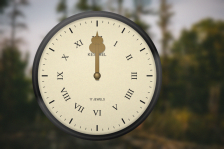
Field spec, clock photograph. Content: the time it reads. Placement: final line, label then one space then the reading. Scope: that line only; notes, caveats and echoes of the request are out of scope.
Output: 12:00
